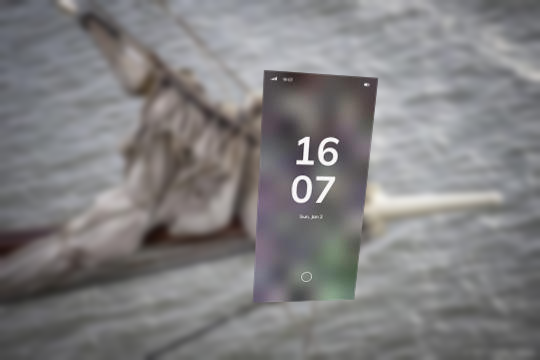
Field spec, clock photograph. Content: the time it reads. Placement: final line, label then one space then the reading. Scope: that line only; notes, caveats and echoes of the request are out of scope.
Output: 16:07
